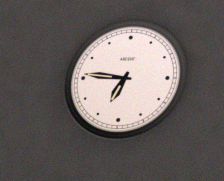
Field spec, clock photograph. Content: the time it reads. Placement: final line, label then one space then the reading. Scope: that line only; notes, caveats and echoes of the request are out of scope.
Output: 6:46
